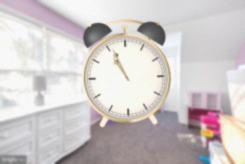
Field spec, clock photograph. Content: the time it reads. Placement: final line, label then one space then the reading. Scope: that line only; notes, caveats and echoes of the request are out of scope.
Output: 10:56
